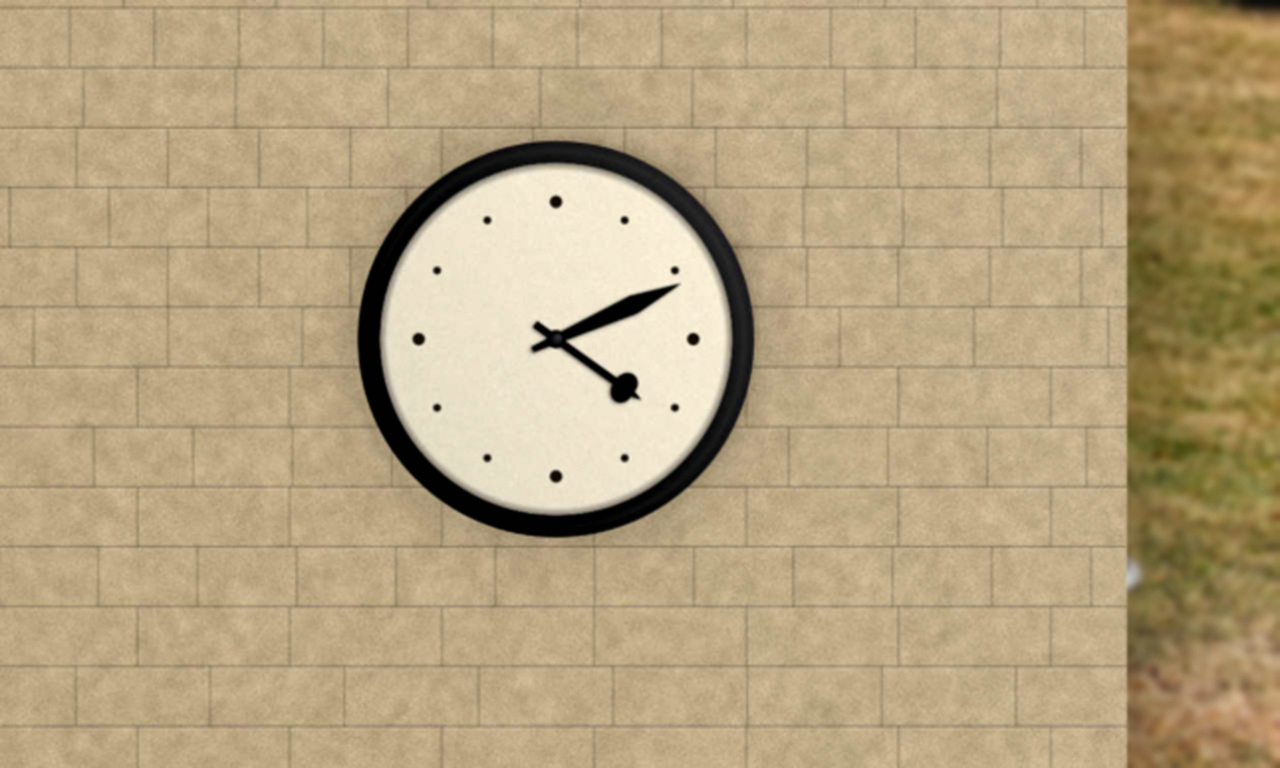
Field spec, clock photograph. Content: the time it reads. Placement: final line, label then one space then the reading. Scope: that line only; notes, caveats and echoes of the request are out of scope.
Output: 4:11
